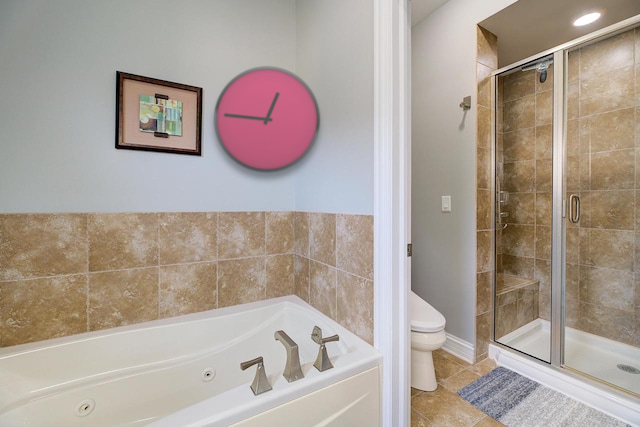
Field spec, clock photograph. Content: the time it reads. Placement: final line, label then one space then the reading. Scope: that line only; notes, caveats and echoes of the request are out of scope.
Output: 12:46
